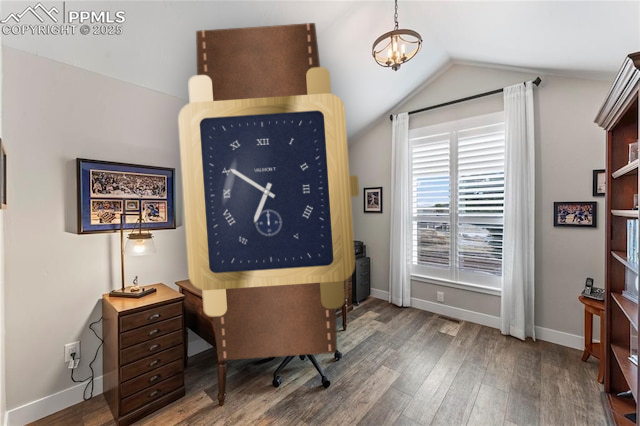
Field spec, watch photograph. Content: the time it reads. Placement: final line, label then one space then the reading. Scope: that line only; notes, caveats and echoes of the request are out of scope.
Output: 6:51
